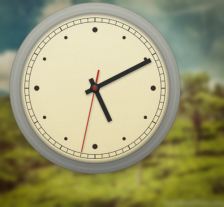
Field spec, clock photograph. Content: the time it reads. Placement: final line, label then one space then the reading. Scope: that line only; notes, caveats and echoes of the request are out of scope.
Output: 5:10:32
